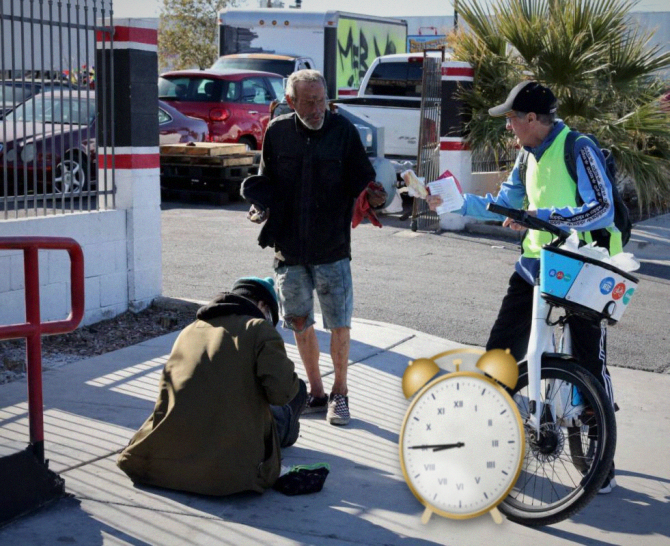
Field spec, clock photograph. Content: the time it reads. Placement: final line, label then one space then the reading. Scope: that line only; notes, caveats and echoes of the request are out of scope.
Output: 8:45
